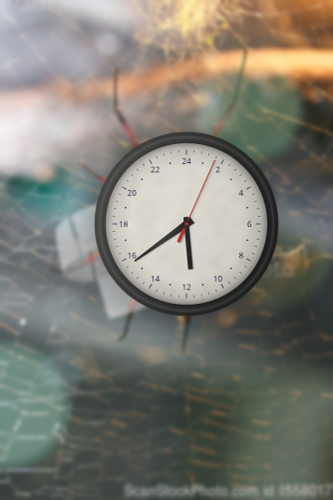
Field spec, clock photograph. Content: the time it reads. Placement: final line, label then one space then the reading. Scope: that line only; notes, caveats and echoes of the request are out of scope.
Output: 11:39:04
